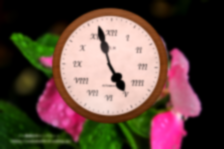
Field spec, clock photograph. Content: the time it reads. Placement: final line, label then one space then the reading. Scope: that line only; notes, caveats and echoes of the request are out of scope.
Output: 4:57
